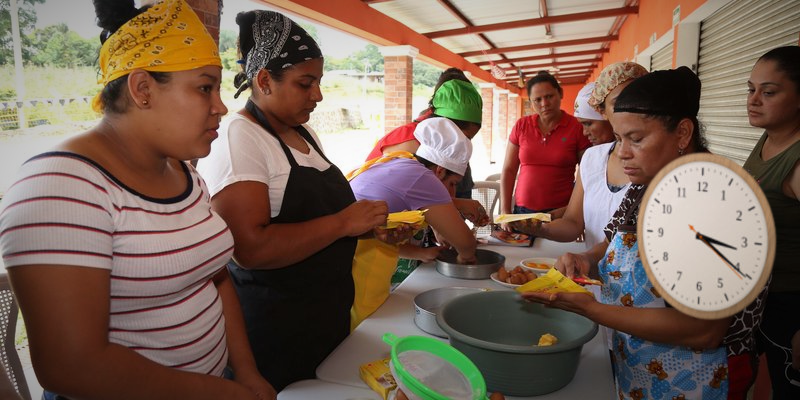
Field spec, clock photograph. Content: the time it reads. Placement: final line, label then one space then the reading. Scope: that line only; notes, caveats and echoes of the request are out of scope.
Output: 3:20:21
